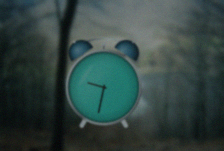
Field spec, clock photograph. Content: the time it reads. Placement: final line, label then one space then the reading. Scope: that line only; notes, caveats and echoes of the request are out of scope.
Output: 9:32
